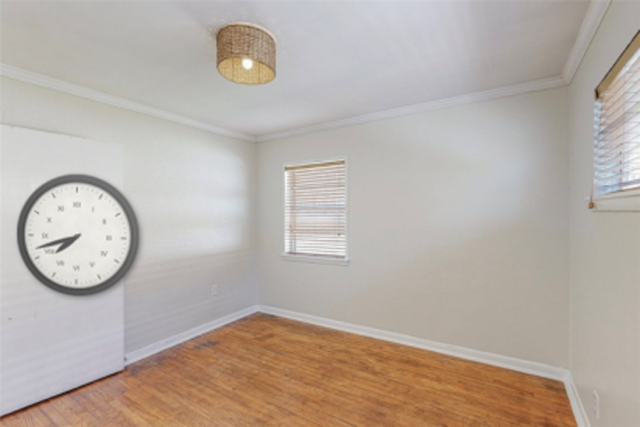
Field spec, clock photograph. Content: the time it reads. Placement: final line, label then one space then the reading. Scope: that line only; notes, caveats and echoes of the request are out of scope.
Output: 7:42
